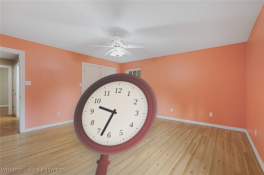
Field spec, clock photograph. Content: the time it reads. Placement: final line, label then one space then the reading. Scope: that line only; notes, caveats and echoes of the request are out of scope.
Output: 9:33
